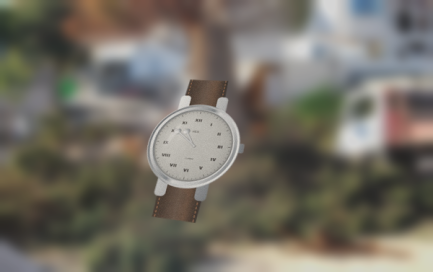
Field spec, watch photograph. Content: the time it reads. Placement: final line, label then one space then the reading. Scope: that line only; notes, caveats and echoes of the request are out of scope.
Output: 10:51
